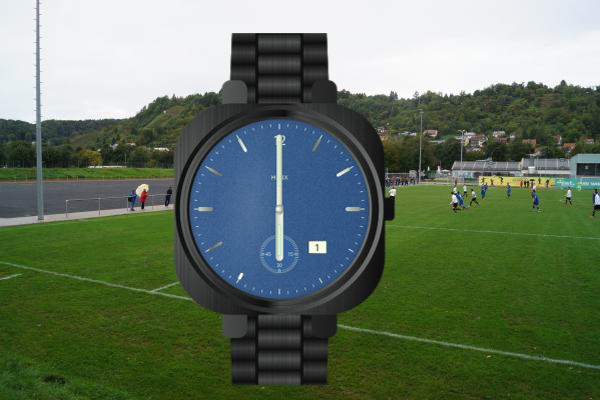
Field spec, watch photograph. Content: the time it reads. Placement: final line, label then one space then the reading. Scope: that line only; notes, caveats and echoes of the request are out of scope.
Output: 6:00
